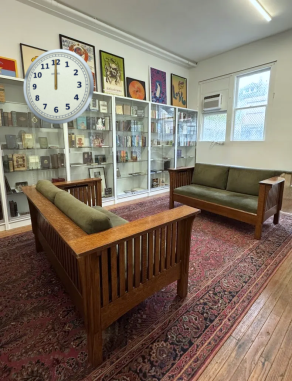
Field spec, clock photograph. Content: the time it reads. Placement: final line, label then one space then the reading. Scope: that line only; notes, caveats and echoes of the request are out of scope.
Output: 12:00
